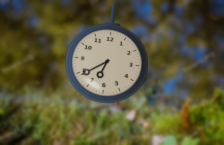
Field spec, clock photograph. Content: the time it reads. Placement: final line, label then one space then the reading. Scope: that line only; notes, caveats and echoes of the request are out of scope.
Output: 6:39
